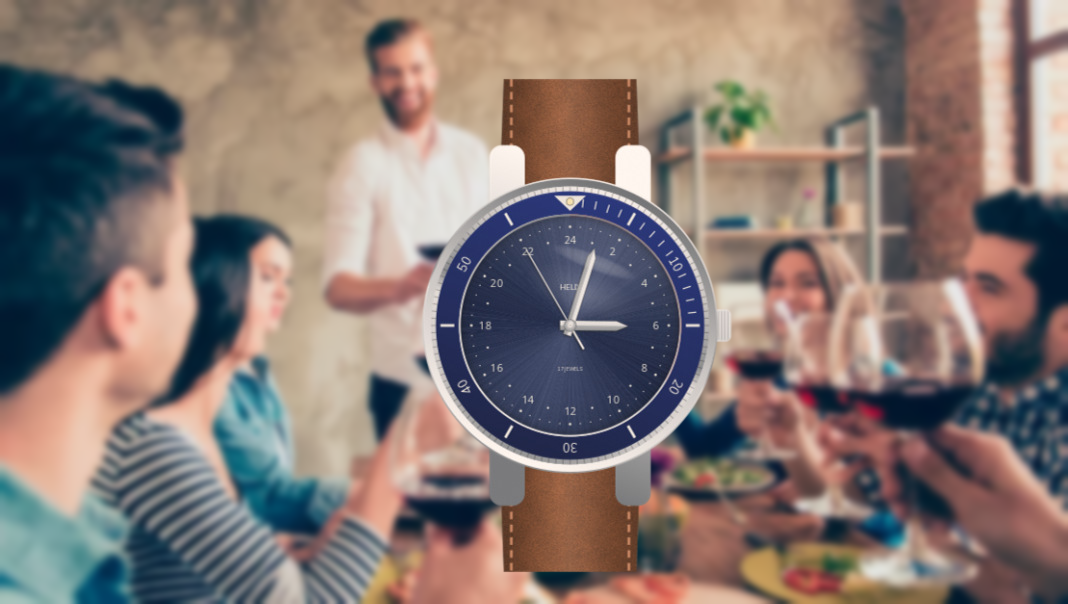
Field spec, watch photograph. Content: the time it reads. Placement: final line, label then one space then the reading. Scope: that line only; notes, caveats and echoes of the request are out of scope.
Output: 6:02:55
